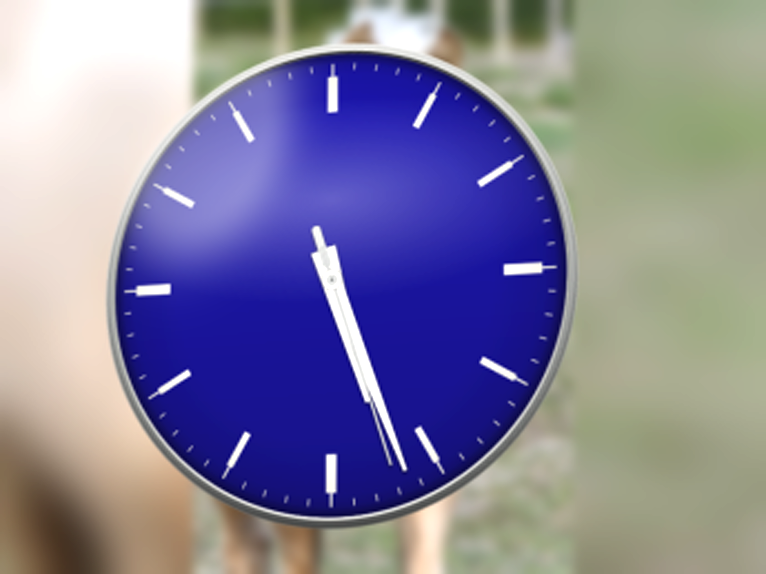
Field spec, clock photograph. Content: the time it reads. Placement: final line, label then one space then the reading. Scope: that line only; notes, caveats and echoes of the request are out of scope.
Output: 5:26:27
